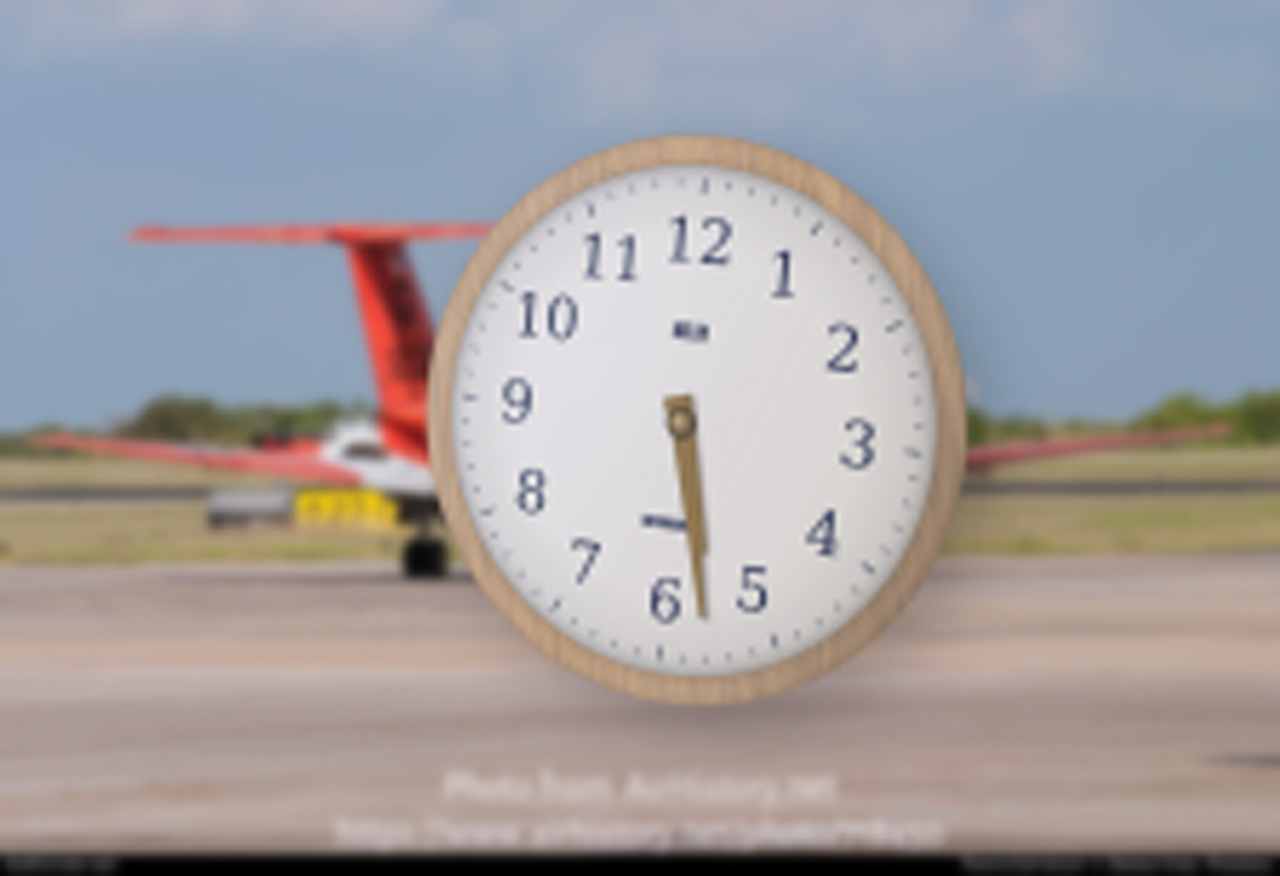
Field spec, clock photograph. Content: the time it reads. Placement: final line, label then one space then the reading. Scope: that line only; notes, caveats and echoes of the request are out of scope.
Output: 5:28
